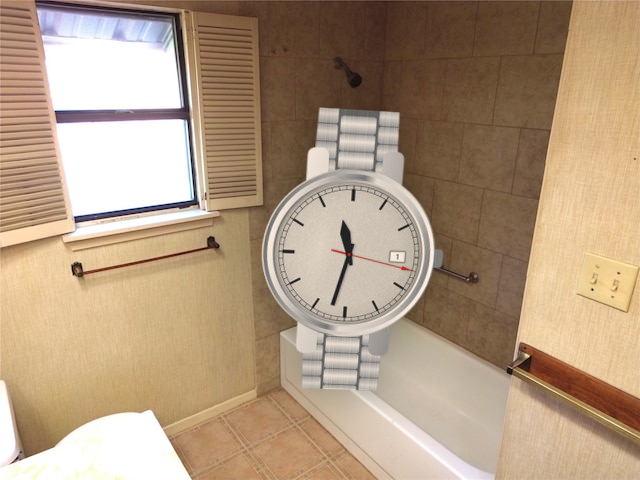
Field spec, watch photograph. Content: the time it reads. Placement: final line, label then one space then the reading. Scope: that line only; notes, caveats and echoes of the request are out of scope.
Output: 11:32:17
